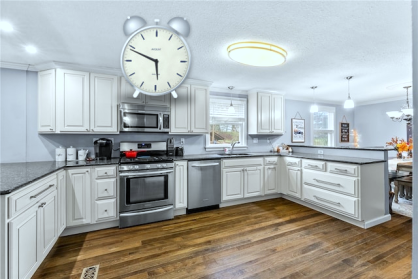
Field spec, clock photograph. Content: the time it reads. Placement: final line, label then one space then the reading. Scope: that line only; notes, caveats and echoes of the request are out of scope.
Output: 5:49
